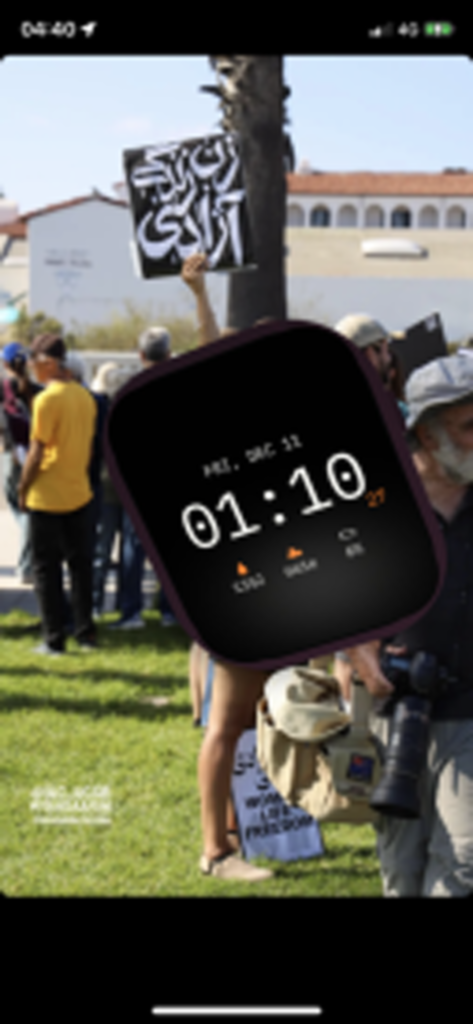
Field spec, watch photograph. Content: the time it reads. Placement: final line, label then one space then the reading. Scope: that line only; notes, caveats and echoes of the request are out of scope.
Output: 1:10
